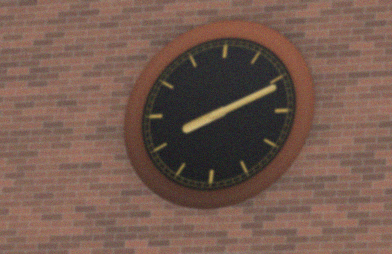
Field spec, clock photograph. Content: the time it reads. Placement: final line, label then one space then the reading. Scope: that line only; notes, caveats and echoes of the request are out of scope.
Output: 8:11
